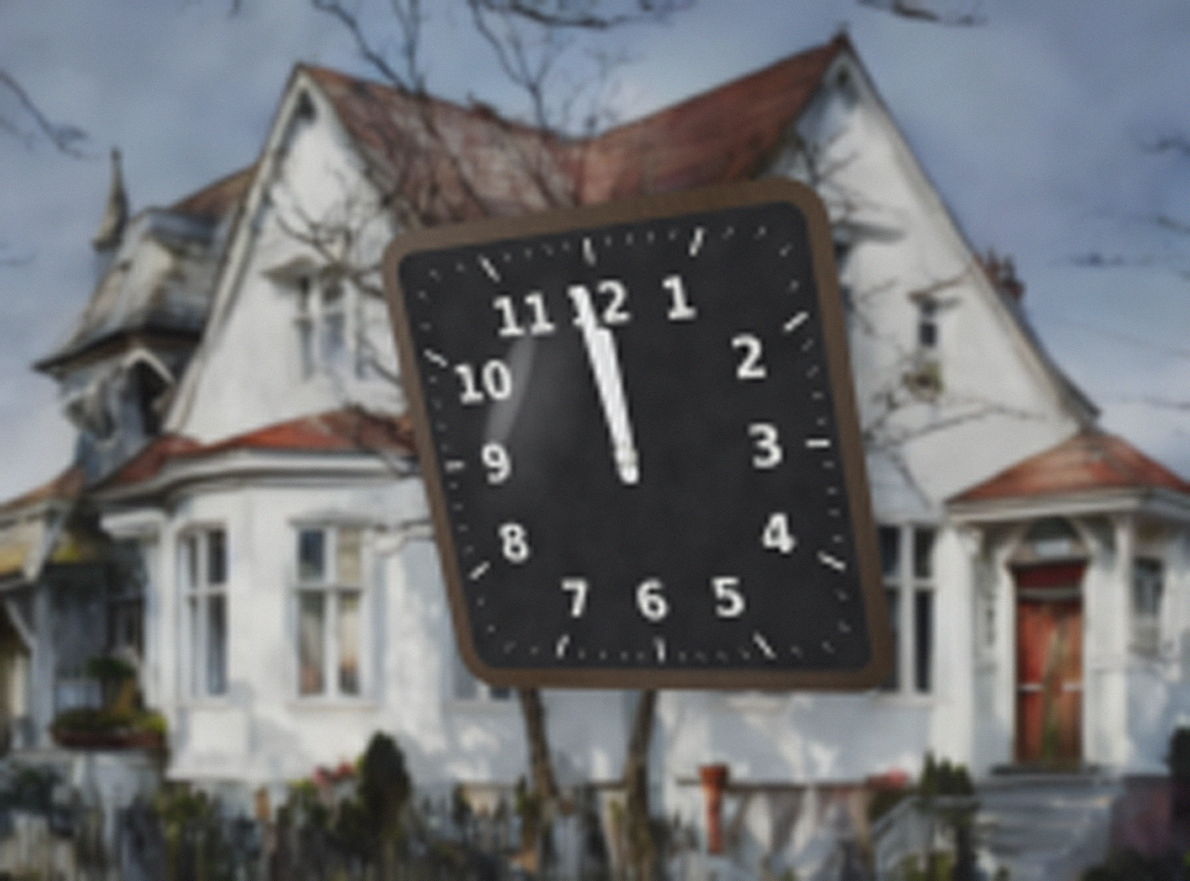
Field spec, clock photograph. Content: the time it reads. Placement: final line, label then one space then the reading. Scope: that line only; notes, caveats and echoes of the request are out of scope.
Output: 11:59
